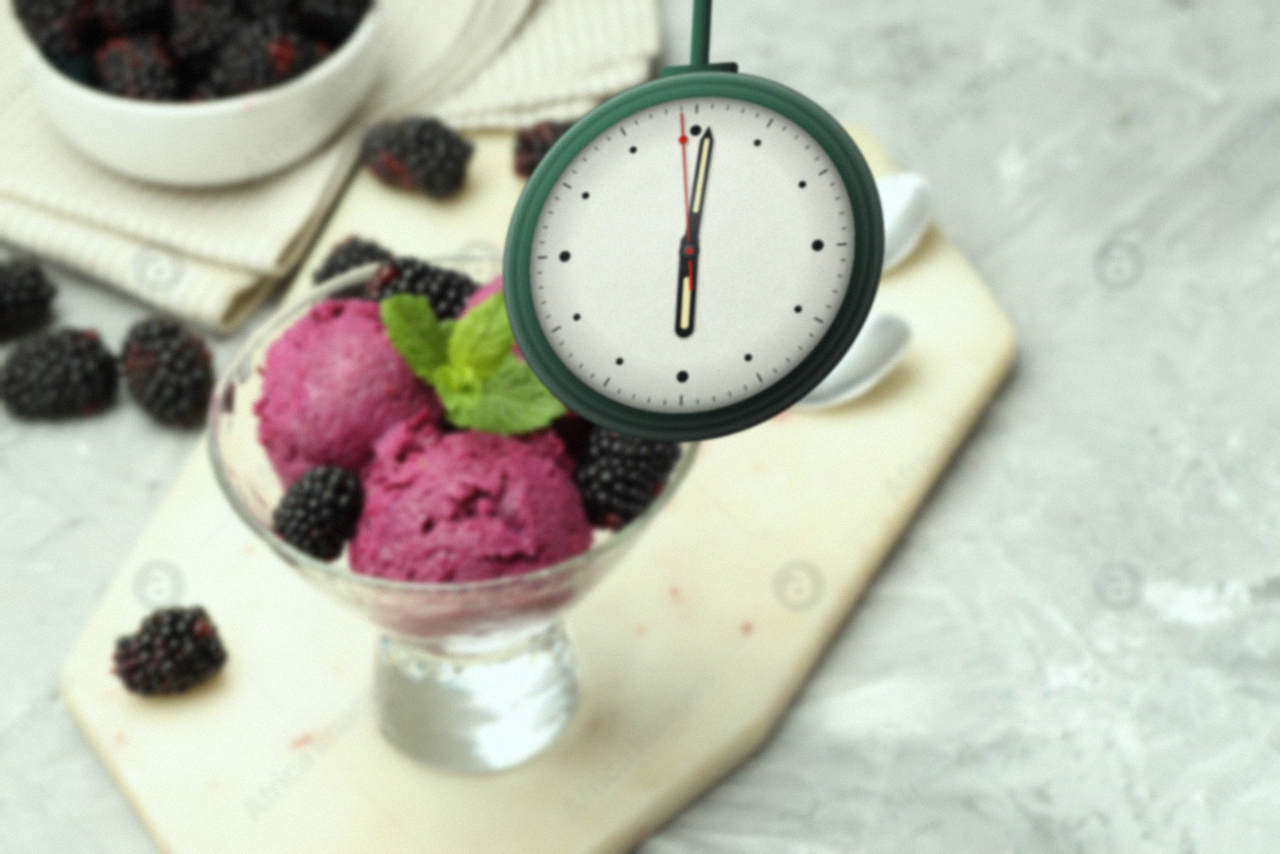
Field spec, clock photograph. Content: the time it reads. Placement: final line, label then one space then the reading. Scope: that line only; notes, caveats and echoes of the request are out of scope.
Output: 6:00:59
